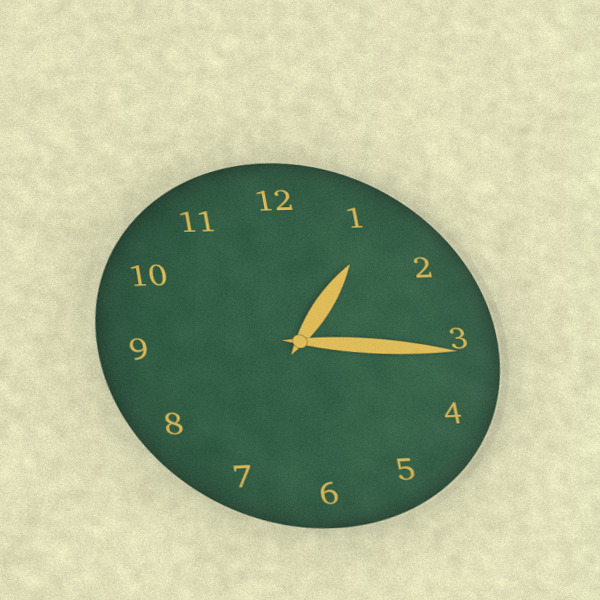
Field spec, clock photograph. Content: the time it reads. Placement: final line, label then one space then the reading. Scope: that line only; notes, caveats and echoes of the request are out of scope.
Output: 1:16
